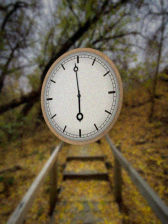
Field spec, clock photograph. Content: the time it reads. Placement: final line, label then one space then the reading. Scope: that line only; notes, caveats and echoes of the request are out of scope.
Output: 5:59
